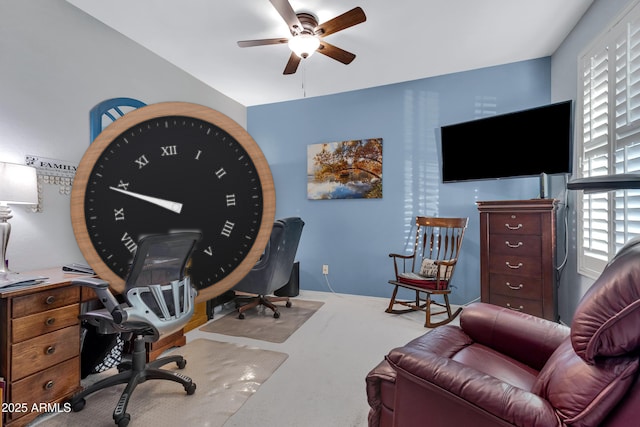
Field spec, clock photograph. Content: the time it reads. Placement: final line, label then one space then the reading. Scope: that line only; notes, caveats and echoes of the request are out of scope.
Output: 9:49
